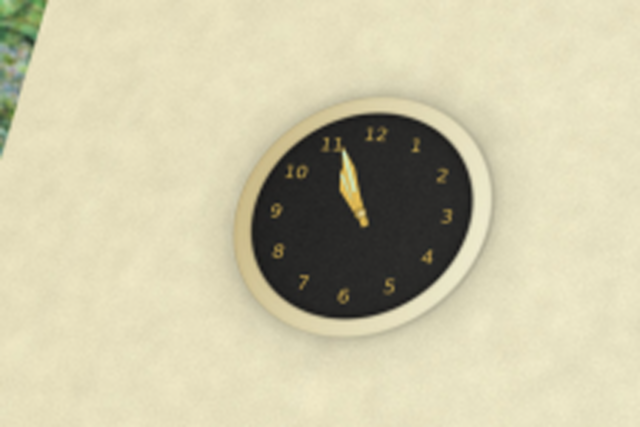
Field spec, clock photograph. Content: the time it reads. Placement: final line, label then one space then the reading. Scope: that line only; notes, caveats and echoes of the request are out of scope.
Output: 10:56
